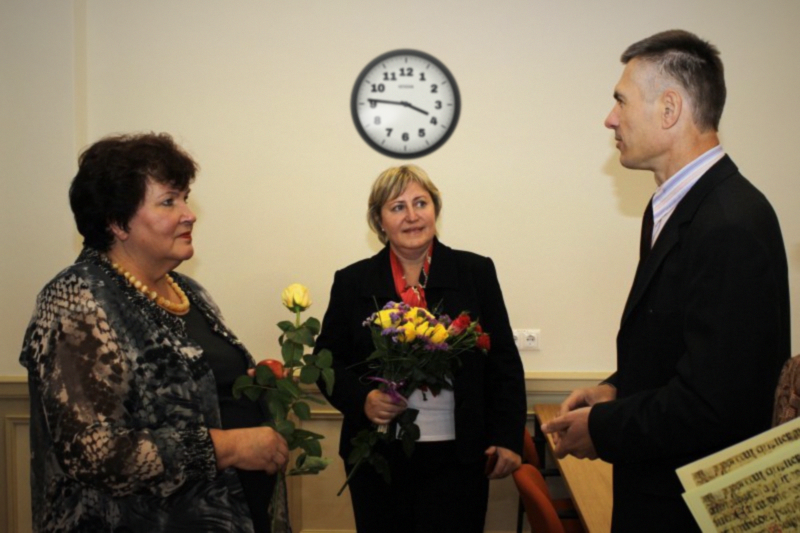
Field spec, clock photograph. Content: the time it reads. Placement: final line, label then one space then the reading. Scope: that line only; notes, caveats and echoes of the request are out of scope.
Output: 3:46
